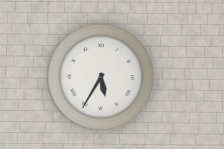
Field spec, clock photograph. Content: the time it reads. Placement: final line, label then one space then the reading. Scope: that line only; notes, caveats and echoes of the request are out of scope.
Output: 5:35
